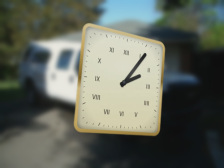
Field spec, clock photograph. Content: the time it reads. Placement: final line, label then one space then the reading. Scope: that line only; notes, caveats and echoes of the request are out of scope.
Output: 2:06
